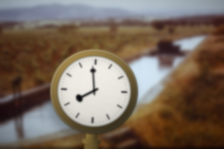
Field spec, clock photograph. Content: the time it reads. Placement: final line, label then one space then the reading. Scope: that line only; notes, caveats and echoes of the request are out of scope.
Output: 7:59
